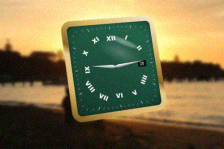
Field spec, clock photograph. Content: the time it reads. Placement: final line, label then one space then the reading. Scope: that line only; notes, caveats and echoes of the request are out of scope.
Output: 9:14
